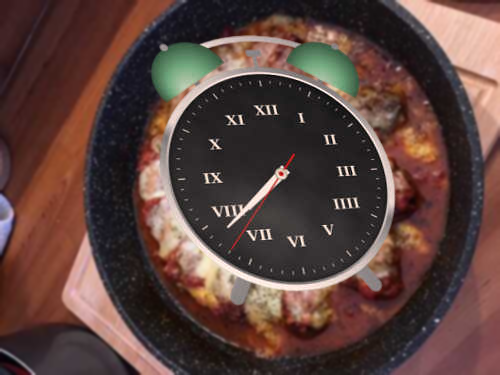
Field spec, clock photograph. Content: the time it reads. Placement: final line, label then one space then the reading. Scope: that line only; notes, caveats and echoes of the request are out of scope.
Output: 7:38:37
